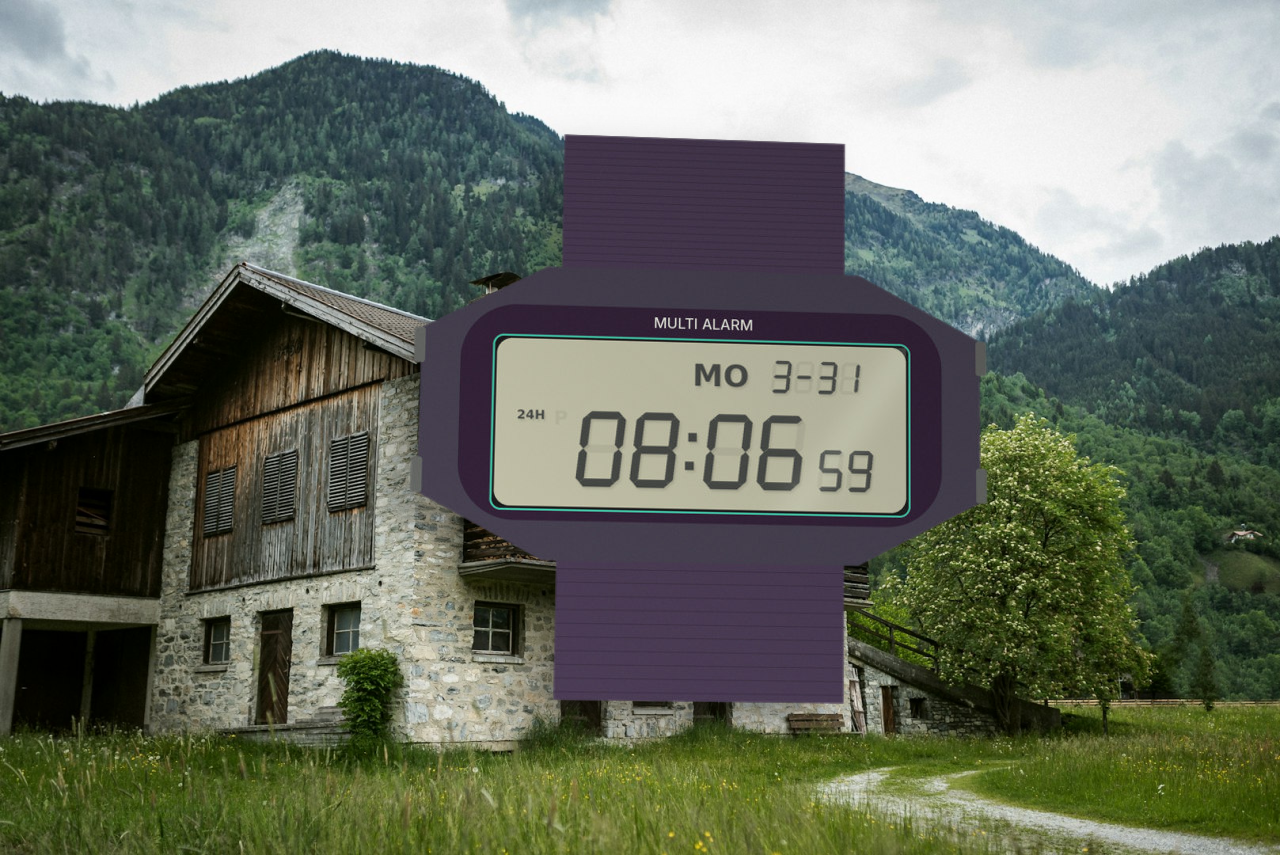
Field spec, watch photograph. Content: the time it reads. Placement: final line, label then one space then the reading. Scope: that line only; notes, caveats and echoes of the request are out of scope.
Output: 8:06:59
